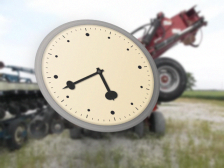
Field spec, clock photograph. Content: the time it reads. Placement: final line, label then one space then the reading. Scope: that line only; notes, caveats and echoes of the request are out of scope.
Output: 5:42
